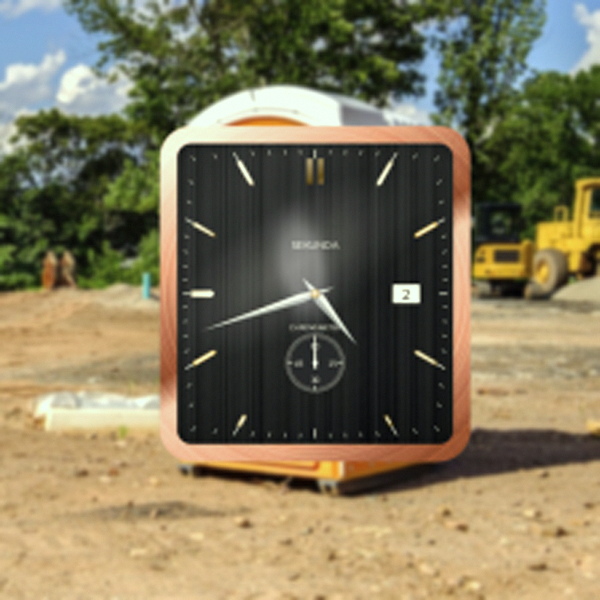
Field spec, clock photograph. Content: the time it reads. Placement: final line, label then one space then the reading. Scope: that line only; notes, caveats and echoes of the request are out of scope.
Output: 4:42
